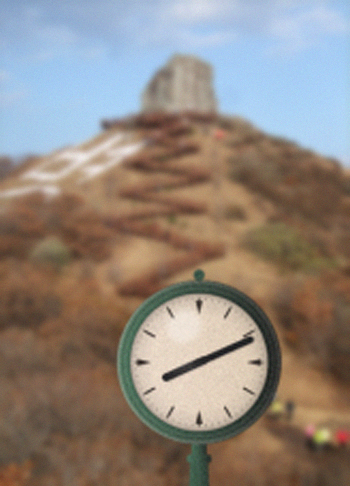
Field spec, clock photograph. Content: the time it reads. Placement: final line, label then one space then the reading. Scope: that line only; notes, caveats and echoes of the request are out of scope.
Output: 8:11
